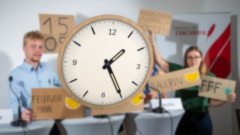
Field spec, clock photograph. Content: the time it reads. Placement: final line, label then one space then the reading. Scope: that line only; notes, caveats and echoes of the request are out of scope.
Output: 1:25
